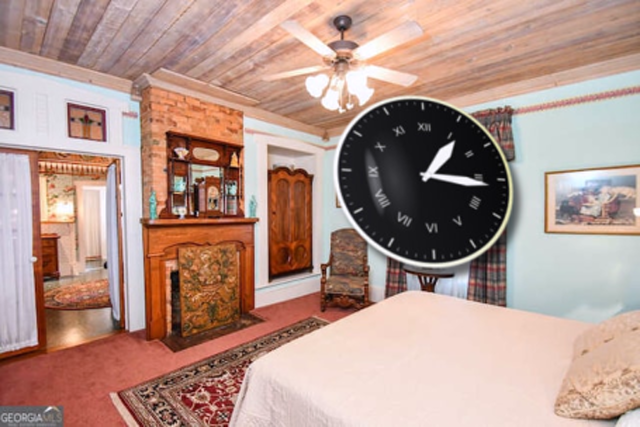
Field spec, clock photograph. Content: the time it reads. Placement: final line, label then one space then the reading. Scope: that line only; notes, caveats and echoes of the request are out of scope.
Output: 1:16
